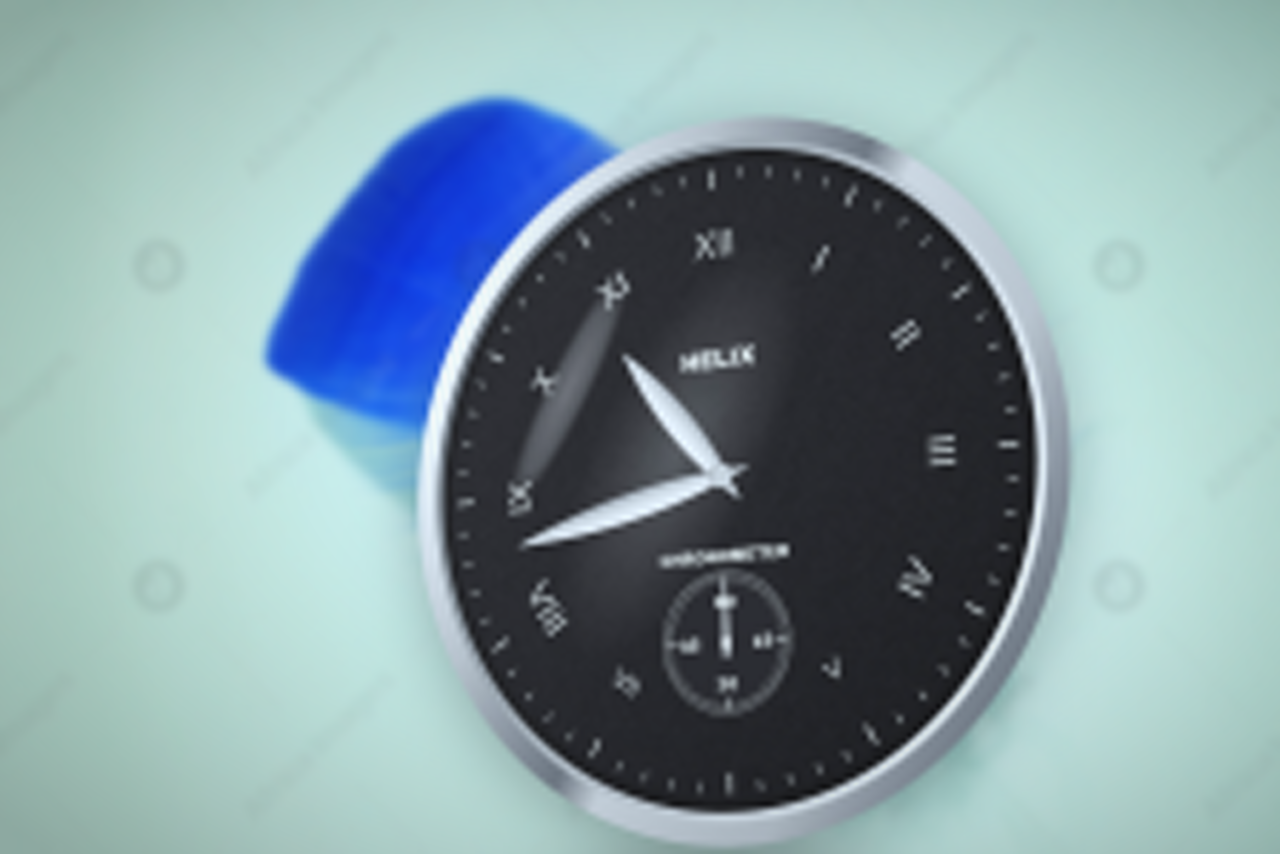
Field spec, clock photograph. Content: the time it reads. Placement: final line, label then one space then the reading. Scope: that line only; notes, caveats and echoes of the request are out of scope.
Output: 10:43
